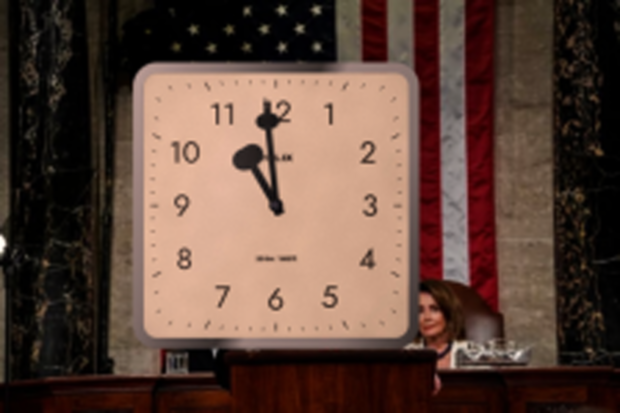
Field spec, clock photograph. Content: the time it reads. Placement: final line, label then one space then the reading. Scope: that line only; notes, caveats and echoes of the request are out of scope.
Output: 10:59
